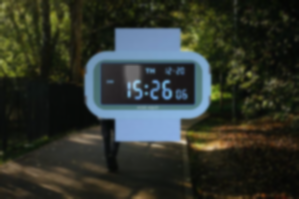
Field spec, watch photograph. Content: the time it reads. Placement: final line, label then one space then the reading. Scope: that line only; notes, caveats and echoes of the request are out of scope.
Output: 15:26
